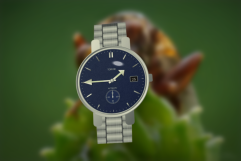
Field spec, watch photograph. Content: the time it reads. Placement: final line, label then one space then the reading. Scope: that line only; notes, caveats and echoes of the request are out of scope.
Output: 1:45
